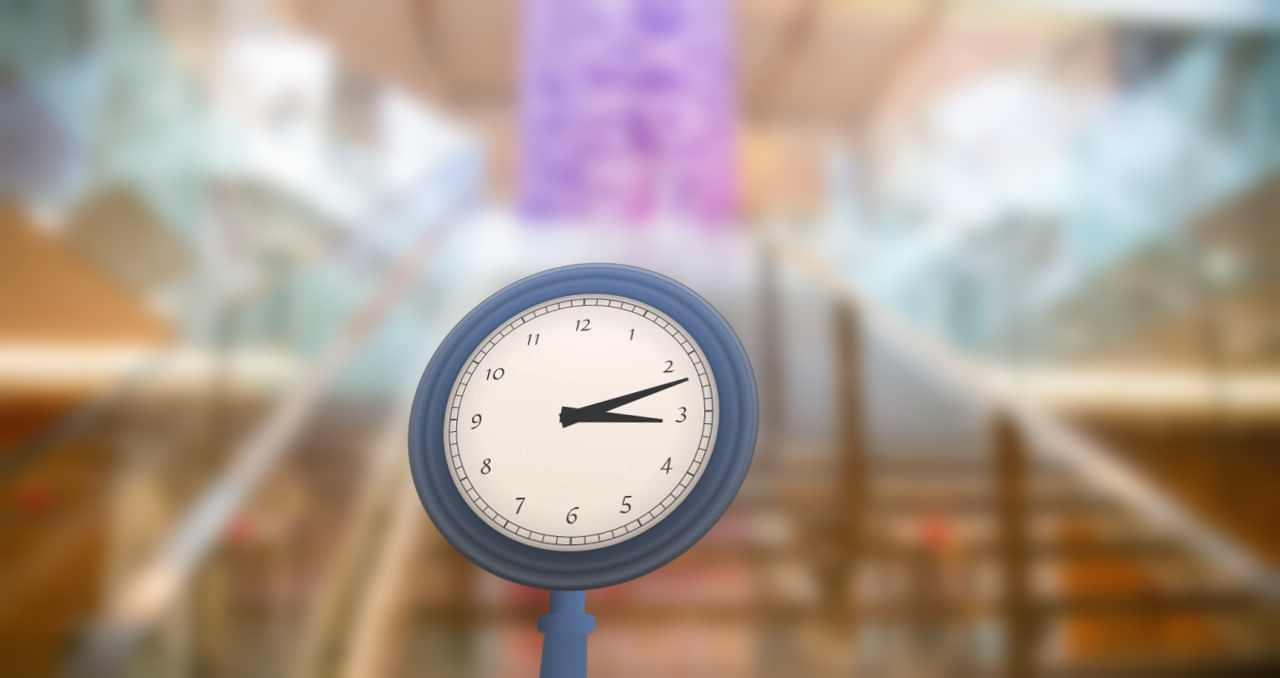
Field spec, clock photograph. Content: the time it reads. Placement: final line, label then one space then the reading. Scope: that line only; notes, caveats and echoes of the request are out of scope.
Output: 3:12
